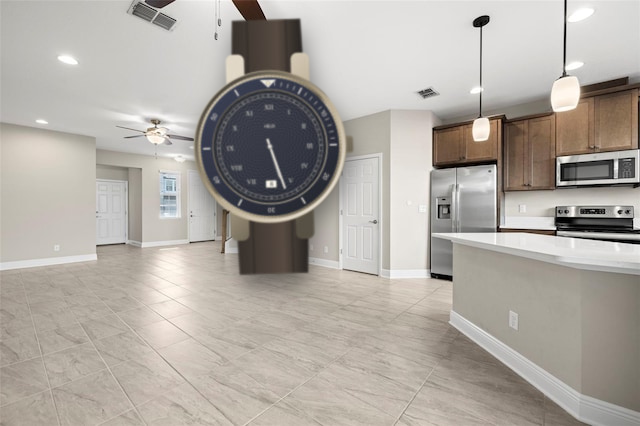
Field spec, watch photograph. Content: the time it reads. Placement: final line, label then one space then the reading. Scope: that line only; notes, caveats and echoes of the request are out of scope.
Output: 5:27
